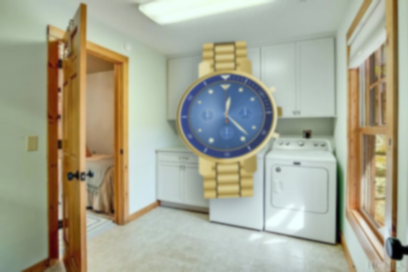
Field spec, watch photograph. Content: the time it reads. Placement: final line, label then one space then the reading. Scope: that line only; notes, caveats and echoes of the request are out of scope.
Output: 12:23
